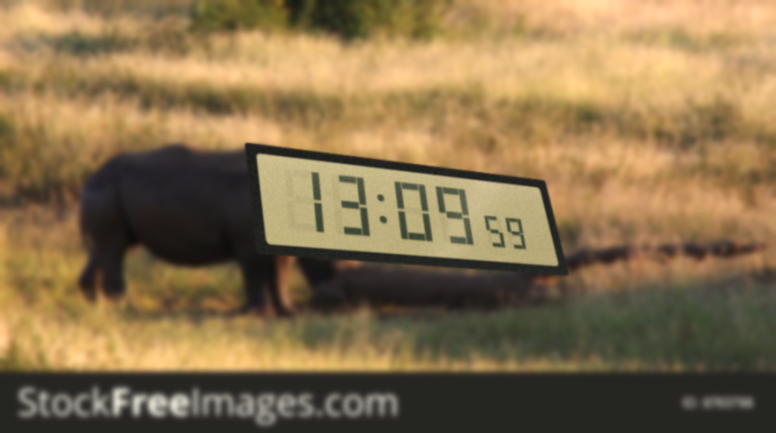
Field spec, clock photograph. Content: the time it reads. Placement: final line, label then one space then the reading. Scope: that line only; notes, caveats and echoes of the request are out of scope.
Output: 13:09:59
